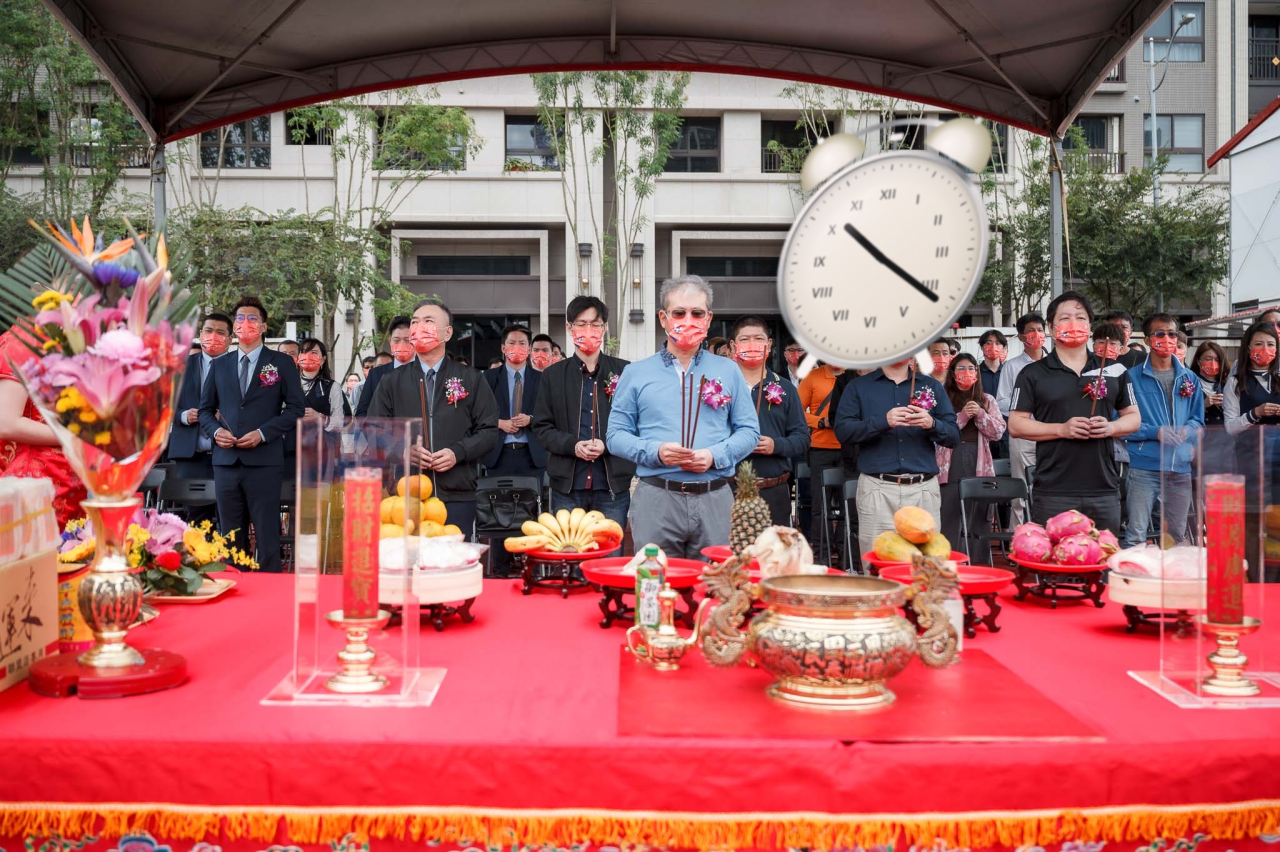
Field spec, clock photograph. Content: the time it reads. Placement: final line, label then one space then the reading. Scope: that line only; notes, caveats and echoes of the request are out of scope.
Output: 10:21
